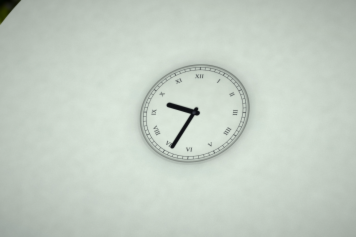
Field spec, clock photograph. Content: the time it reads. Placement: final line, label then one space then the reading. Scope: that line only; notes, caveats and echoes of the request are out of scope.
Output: 9:34
